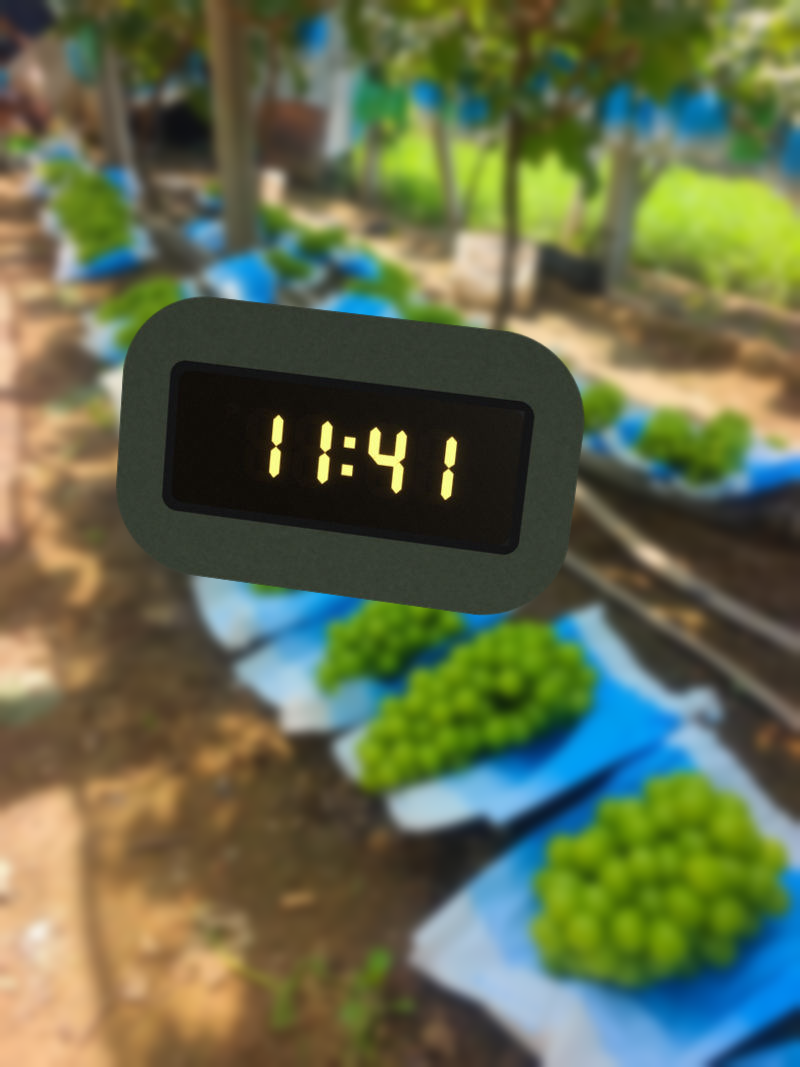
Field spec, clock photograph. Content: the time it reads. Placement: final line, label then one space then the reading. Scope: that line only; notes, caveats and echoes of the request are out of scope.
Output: 11:41
